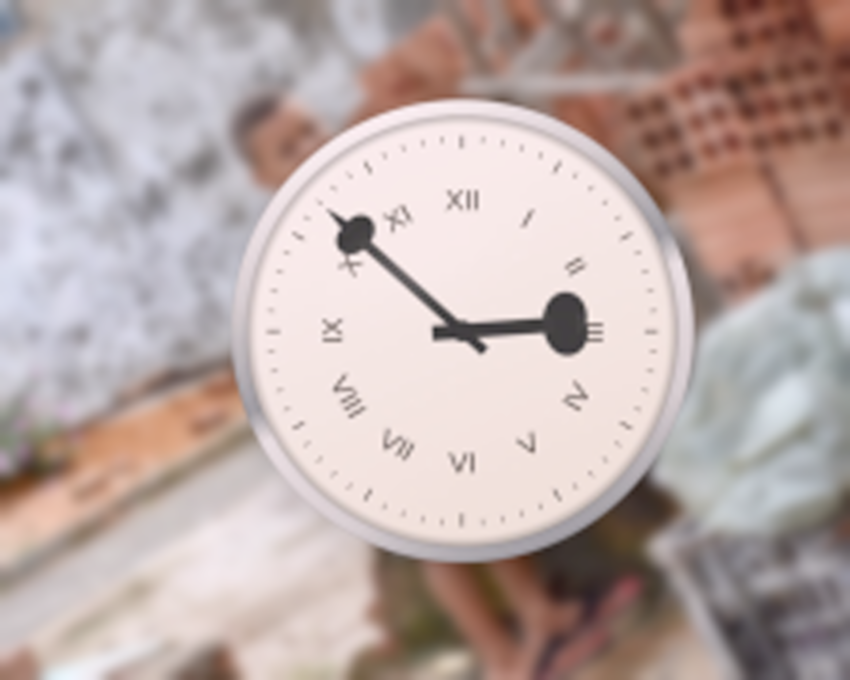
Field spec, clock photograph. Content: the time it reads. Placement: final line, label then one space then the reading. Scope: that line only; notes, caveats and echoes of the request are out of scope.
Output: 2:52
